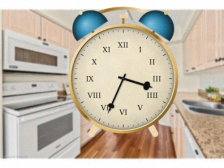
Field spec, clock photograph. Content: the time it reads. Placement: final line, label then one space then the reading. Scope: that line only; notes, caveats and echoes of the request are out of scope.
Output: 3:34
